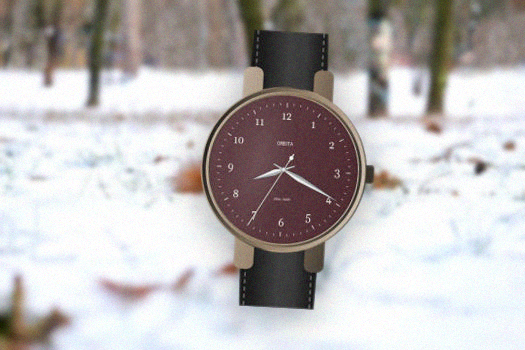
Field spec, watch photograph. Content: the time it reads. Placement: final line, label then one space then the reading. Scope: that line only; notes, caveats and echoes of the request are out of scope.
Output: 8:19:35
